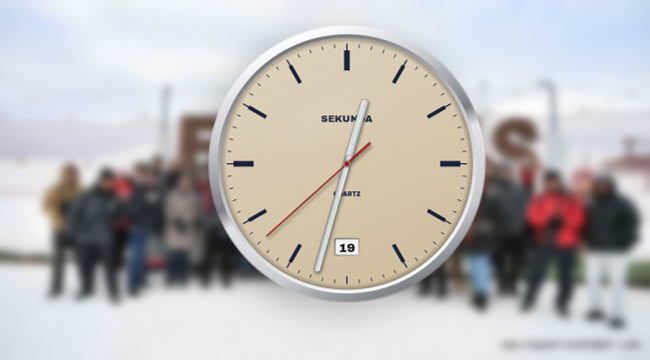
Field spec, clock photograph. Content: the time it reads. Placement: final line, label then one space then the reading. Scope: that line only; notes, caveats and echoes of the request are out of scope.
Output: 12:32:38
